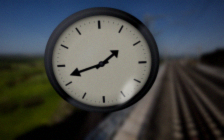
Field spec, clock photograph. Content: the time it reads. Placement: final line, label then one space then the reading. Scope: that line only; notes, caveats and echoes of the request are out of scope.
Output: 1:42
